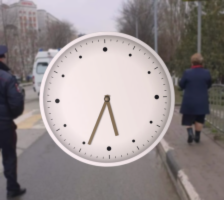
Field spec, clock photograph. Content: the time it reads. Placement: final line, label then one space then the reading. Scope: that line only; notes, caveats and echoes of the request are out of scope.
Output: 5:34
